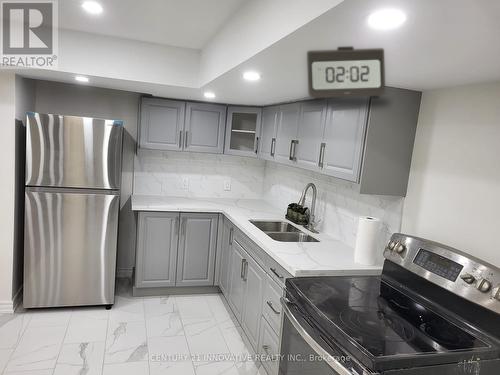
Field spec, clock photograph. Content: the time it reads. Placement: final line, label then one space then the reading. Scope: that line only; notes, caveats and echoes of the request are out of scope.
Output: 2:02
